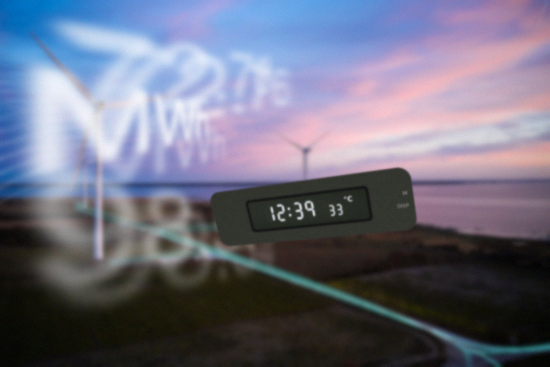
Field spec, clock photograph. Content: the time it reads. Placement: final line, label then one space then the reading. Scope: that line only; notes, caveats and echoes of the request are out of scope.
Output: 12:39
